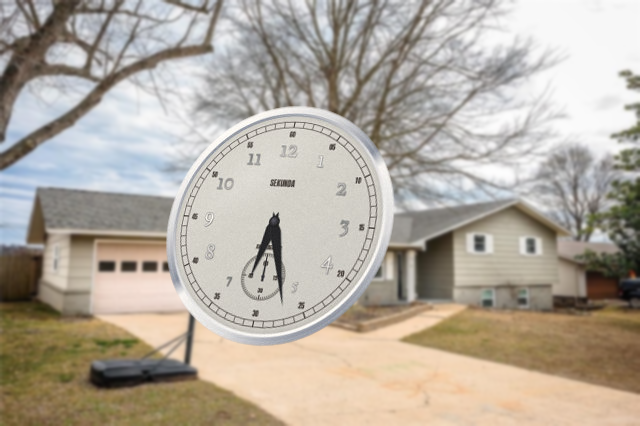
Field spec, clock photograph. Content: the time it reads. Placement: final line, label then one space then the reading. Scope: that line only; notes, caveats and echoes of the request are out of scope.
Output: 6:27
